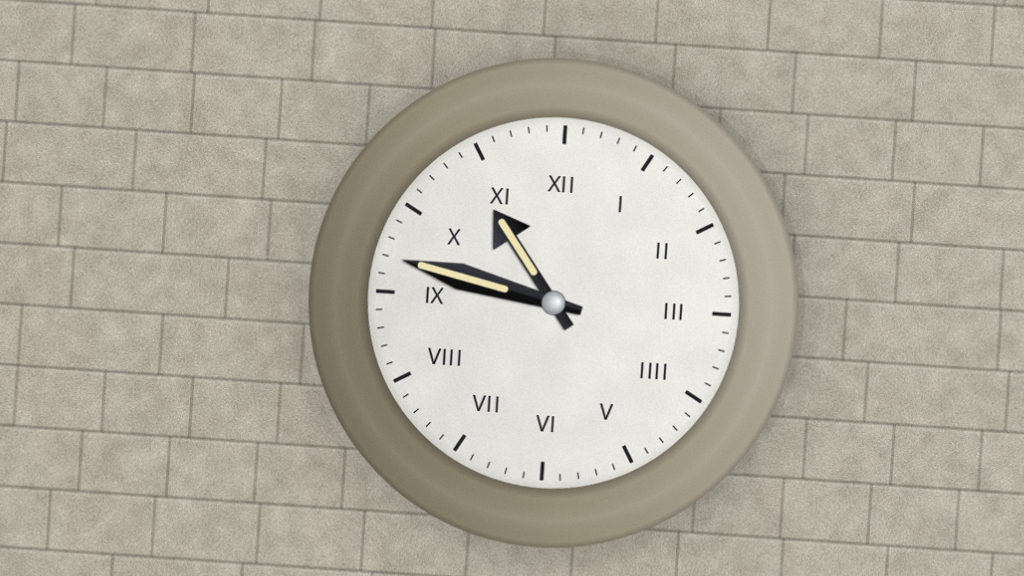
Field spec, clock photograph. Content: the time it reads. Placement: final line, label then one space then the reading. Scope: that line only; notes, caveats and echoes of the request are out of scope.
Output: 10:47
